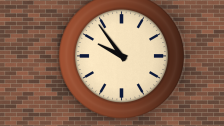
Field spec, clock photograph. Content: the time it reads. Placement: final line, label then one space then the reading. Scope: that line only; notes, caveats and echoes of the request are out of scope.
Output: 9:54
